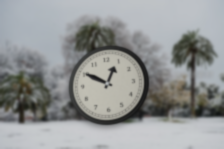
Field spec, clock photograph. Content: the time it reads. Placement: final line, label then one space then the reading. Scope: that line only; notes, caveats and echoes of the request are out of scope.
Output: 12:50
